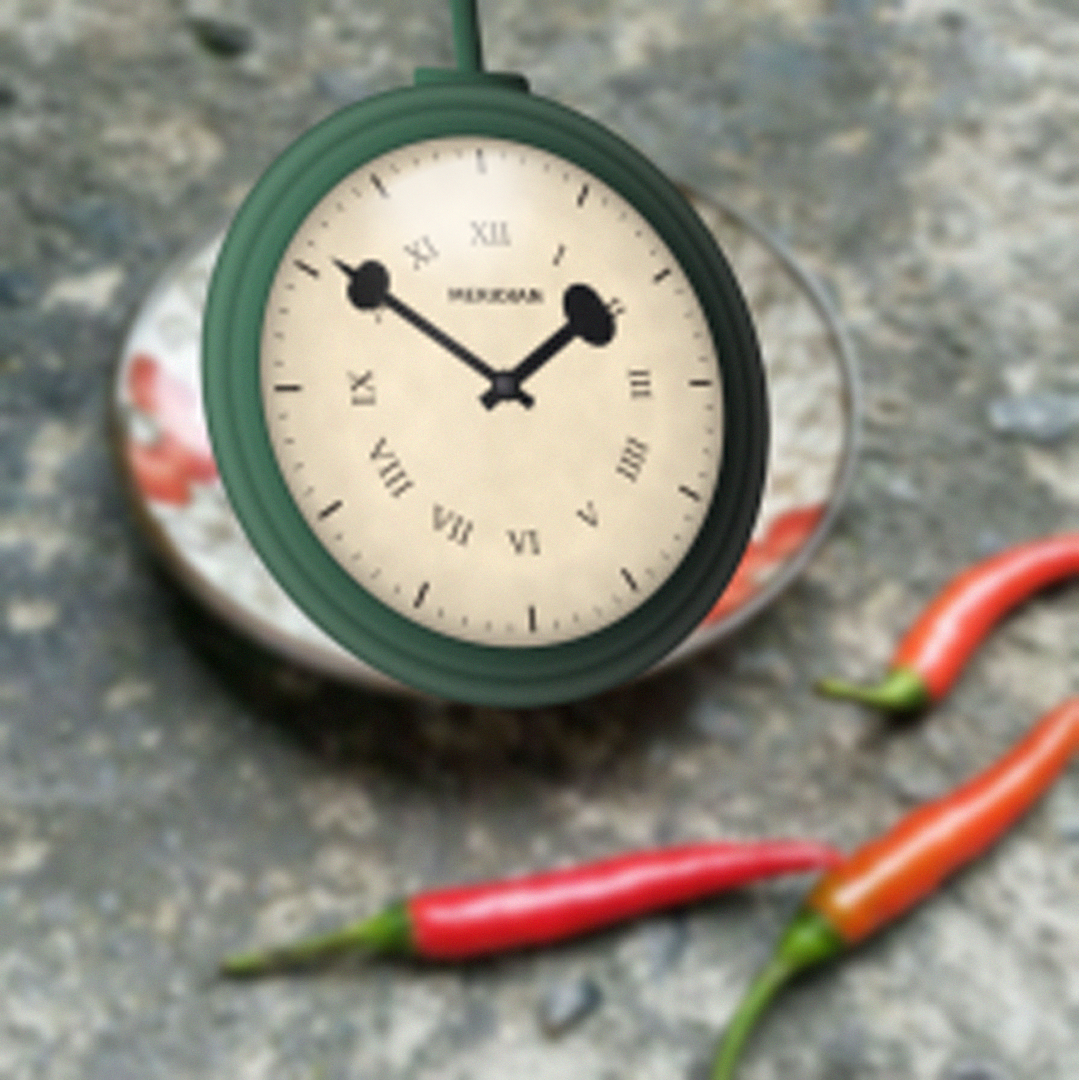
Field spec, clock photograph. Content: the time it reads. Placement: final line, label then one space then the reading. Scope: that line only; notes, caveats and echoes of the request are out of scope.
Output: 1:51
